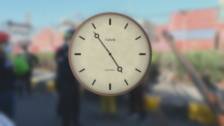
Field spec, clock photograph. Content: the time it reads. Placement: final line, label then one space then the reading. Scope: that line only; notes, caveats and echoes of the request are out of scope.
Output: 4:54
